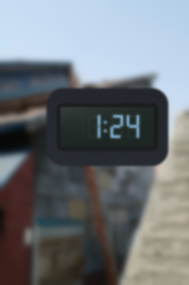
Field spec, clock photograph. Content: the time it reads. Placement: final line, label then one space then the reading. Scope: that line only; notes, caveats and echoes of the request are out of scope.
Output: 1:24
